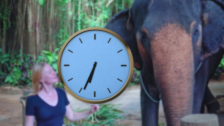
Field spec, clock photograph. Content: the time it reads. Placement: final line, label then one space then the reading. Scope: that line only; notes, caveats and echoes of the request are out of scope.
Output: 6:34
